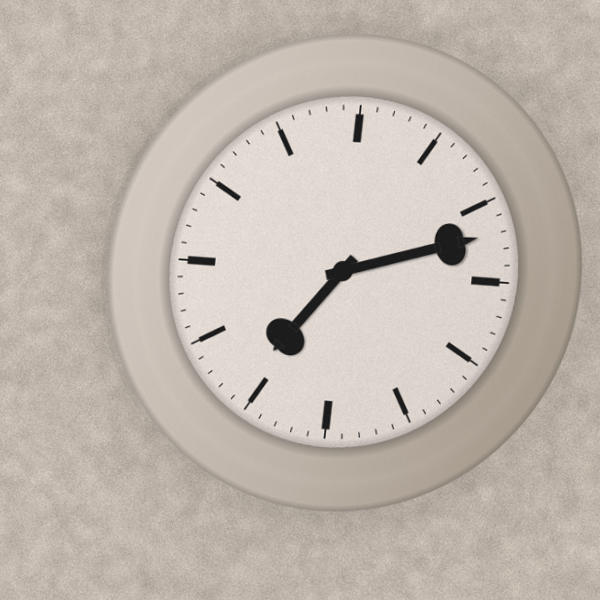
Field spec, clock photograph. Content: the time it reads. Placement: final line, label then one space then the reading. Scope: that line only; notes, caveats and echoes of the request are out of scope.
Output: 7:12
